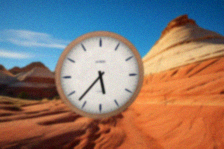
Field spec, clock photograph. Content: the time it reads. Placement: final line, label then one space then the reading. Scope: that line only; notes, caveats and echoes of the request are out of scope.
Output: 5:37
